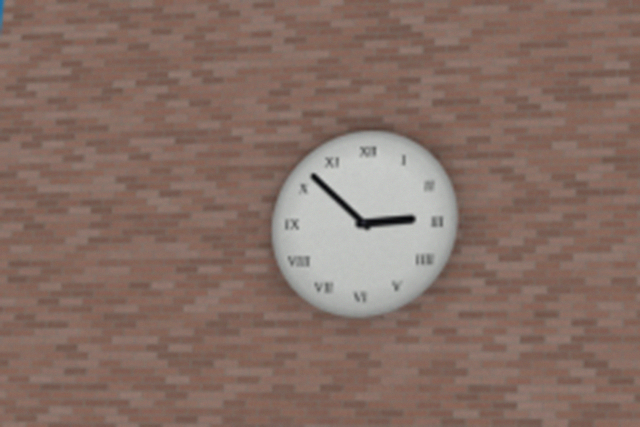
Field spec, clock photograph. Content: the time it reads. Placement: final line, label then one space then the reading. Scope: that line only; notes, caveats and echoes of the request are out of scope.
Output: 2:52
